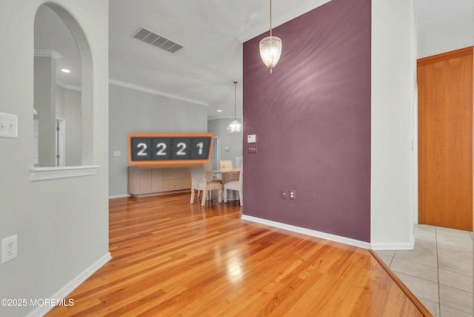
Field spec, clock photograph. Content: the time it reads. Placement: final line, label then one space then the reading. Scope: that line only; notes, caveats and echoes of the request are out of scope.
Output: 22:21
